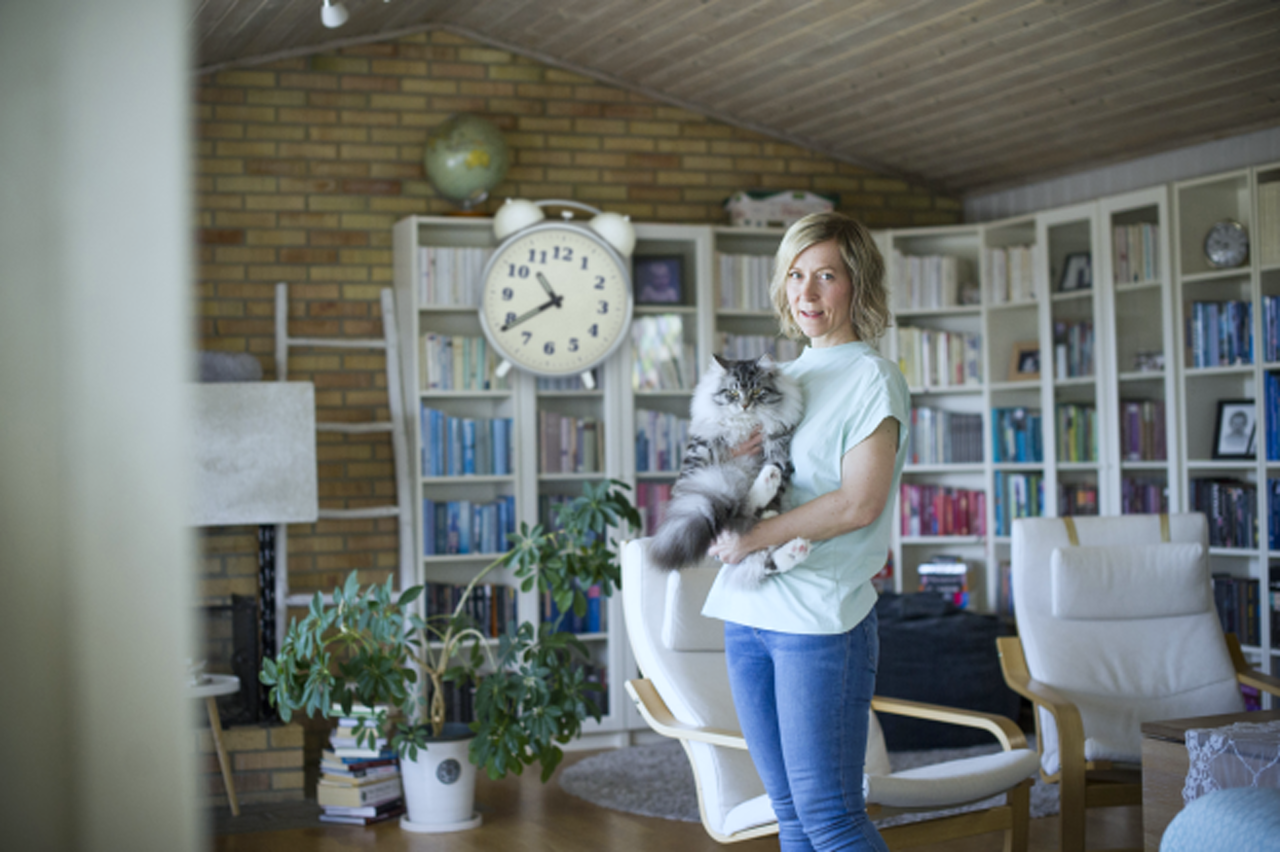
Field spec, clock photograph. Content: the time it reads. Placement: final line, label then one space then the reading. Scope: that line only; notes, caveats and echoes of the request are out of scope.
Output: 10:39
